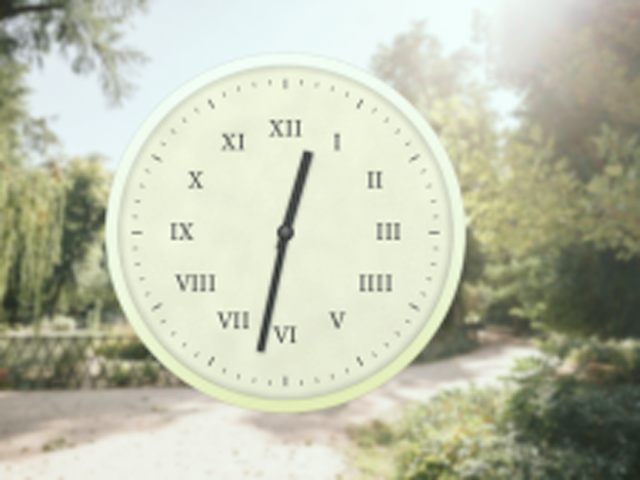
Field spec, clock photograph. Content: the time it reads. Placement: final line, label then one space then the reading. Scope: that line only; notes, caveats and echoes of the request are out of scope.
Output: 12:32
